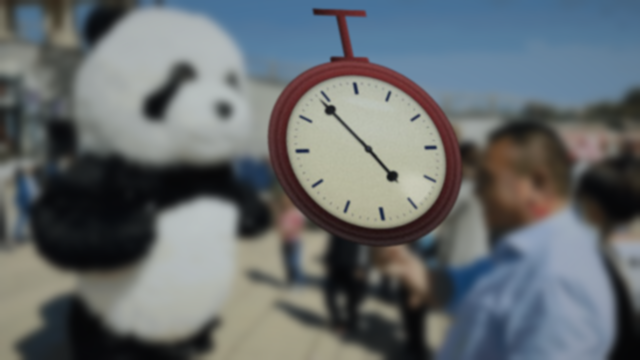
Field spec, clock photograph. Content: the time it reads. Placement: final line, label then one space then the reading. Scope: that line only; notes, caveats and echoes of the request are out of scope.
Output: 4:54
